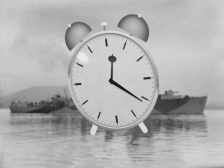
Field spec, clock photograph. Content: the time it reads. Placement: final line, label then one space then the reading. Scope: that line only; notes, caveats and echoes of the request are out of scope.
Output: 12:21
